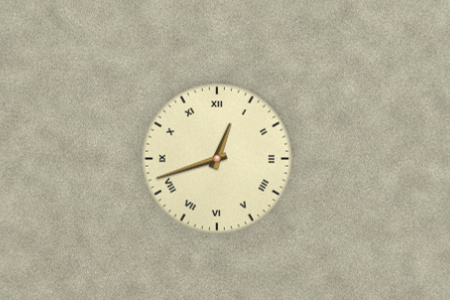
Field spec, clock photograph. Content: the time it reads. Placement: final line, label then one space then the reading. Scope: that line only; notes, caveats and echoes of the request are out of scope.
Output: 12:42
